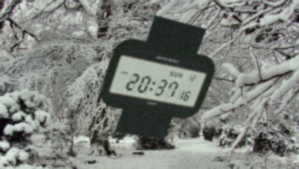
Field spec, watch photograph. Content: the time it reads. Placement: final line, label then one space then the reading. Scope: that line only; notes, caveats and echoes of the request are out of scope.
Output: 20:37:16
